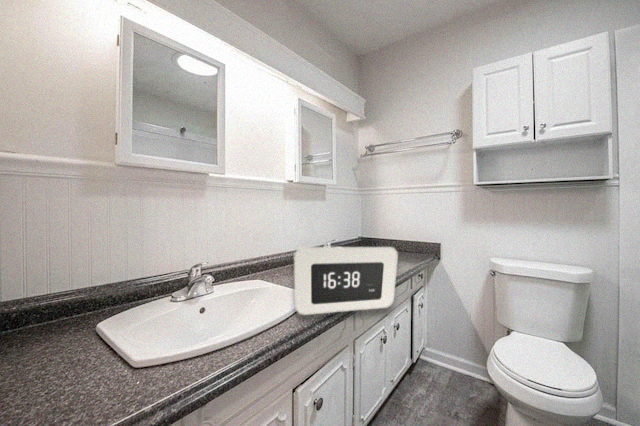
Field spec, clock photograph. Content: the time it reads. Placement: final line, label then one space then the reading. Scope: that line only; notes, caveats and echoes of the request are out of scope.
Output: 16:38
